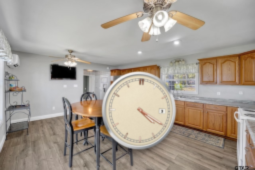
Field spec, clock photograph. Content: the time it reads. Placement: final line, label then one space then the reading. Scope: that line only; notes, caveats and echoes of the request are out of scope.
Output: 4:20
